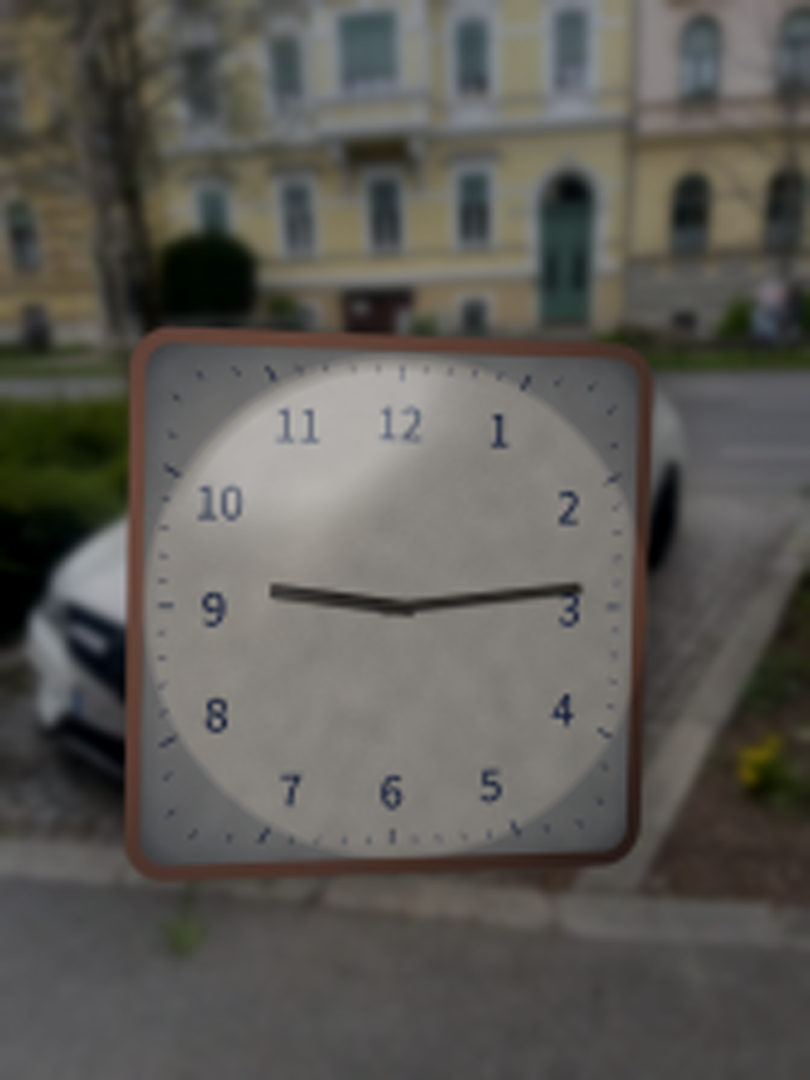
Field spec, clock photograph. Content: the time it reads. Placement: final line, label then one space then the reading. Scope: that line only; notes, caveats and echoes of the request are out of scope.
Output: 9:14
